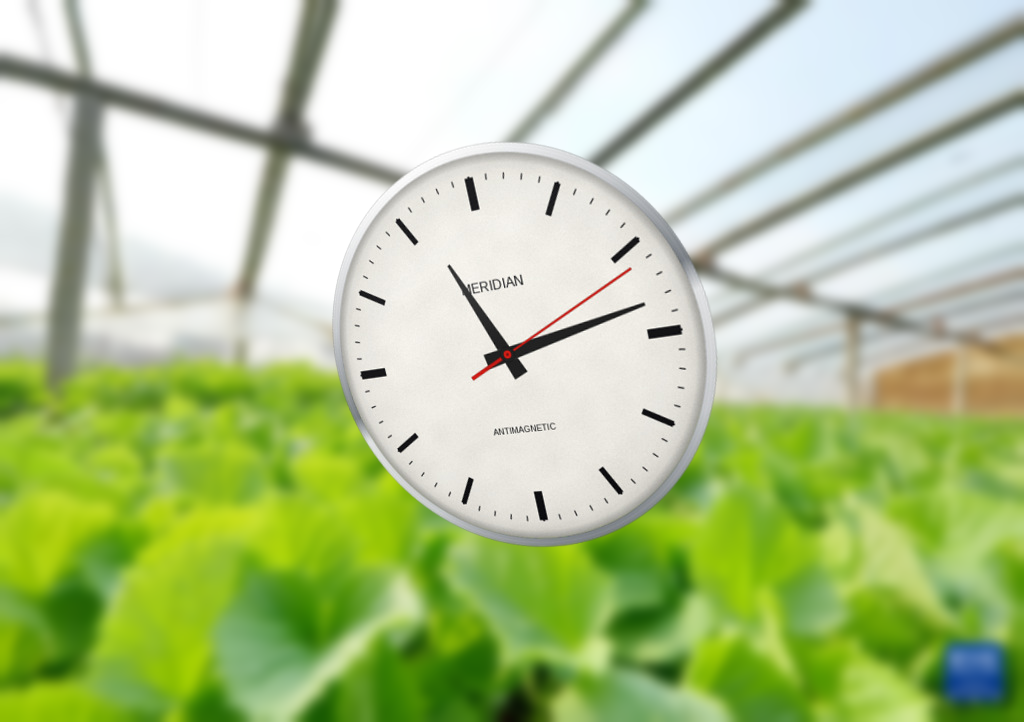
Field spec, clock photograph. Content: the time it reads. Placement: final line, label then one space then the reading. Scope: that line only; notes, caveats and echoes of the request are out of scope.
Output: 11:13:11
